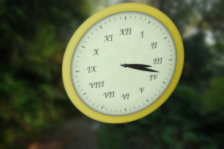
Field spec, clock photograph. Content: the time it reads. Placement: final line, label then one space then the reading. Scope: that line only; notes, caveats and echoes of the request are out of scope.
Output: 3:18
